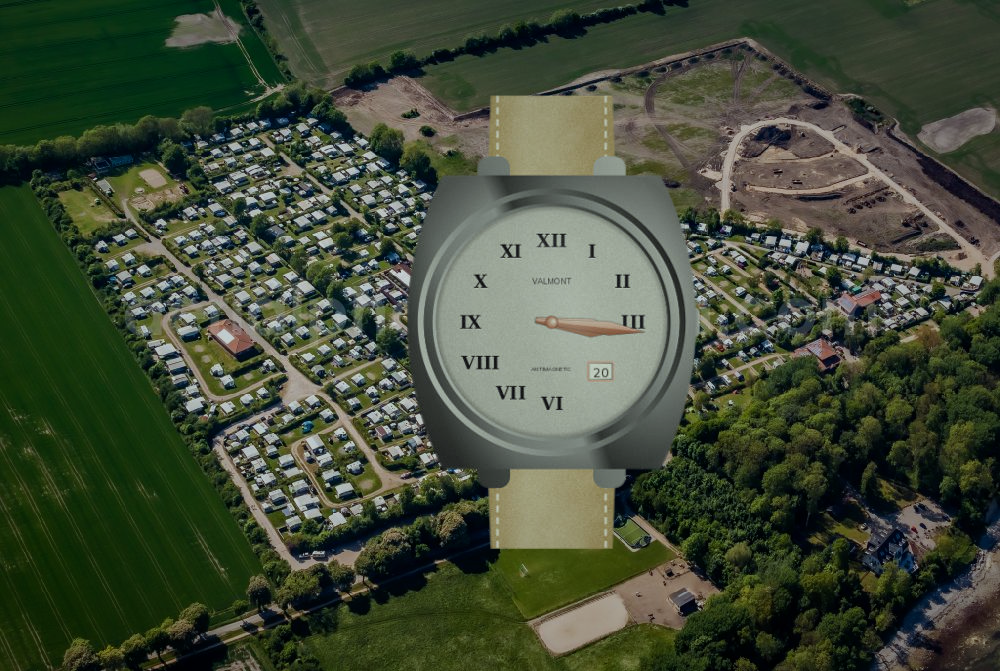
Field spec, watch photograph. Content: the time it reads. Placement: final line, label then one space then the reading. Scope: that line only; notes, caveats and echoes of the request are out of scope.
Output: 3:16
